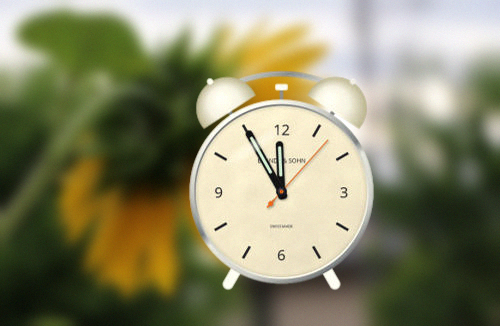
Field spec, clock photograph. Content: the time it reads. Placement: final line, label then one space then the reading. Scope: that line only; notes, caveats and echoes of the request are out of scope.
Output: 11:55:07
